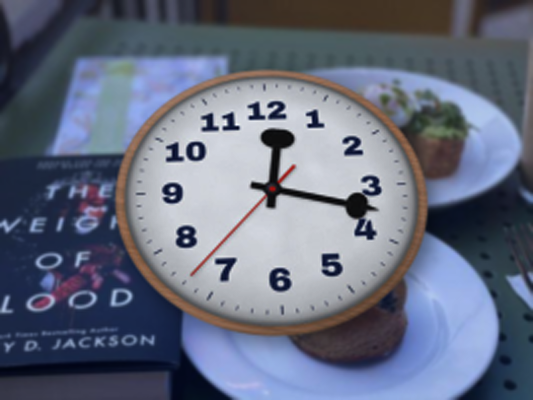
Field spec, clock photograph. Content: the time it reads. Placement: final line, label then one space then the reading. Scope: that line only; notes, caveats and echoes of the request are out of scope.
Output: 12:17:37
